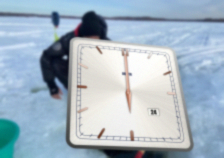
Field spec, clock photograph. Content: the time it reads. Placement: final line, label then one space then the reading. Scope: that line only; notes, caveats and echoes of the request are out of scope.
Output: 6:00
